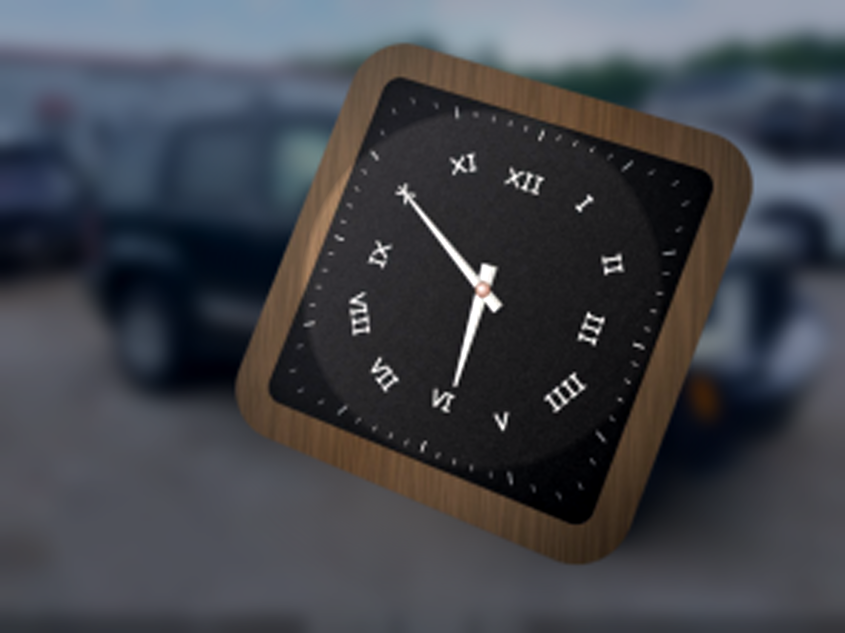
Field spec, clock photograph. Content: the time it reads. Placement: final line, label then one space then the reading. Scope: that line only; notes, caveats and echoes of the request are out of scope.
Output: 5:50
